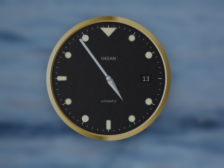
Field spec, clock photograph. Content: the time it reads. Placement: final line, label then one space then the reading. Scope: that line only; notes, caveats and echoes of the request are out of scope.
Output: 4:54
